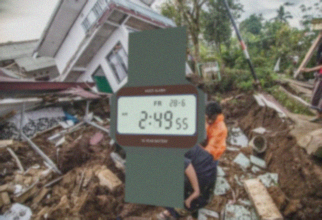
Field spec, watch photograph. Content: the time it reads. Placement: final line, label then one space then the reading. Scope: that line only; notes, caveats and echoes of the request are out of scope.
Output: 2:49:55
